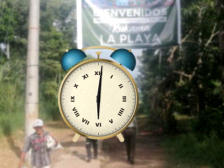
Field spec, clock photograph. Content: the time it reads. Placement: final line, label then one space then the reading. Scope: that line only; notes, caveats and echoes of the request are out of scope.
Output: 6:01
